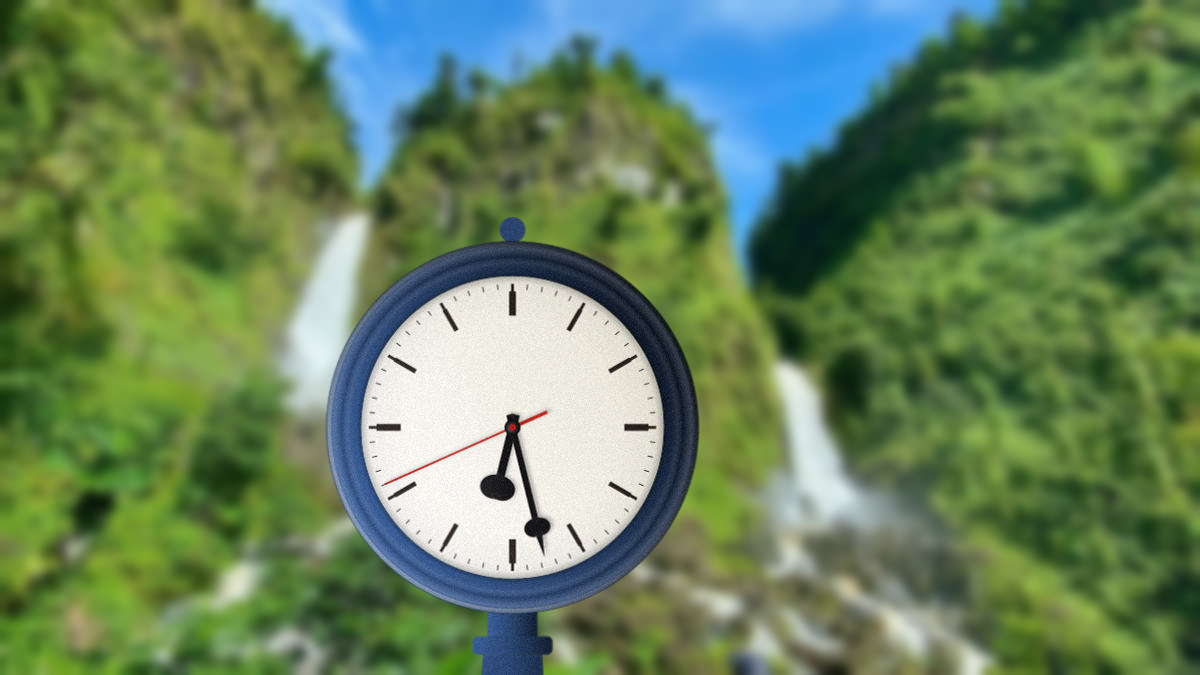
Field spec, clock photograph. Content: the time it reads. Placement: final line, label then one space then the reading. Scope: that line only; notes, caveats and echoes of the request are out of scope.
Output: 6:27:41
